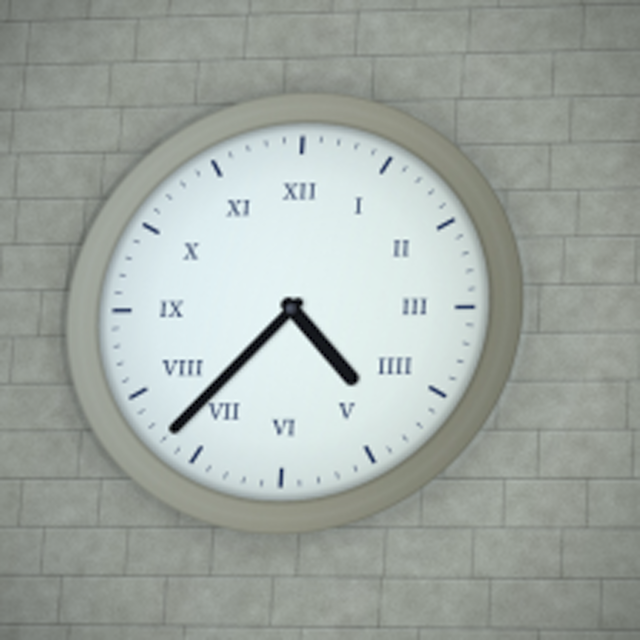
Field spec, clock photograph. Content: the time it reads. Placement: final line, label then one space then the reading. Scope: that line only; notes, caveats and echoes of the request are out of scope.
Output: 4:37
